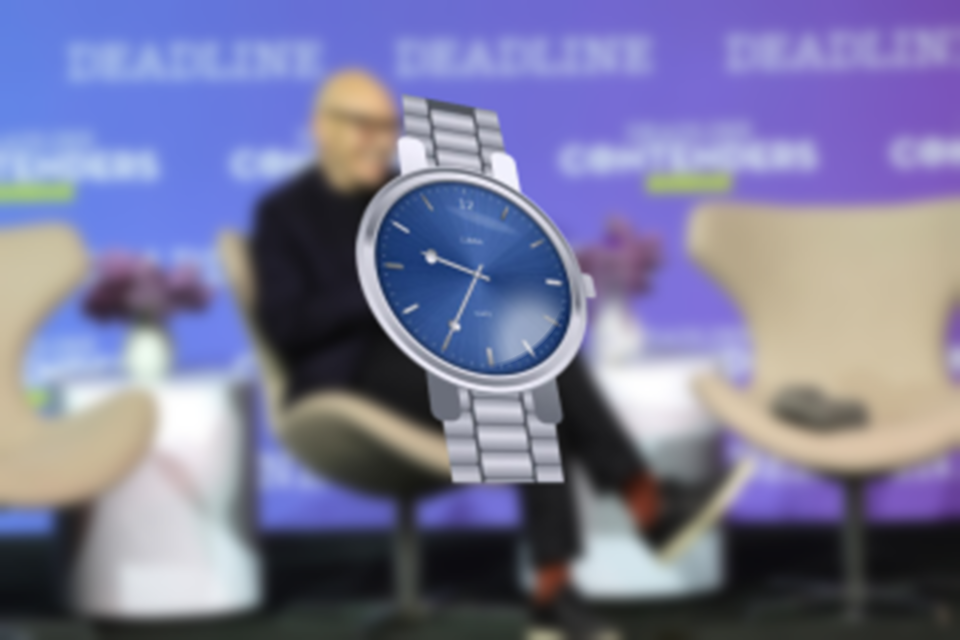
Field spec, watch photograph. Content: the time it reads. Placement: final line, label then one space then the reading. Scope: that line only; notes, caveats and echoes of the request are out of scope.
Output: 9:35
